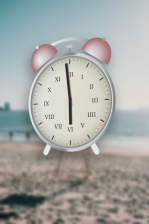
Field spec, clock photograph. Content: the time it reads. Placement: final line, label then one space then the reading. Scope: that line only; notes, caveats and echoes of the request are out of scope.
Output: 5:59
